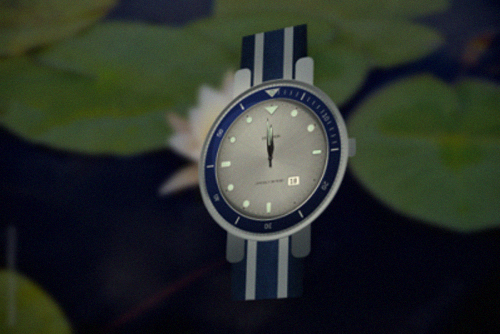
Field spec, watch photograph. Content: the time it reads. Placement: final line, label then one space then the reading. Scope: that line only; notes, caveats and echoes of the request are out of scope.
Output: 11:59
